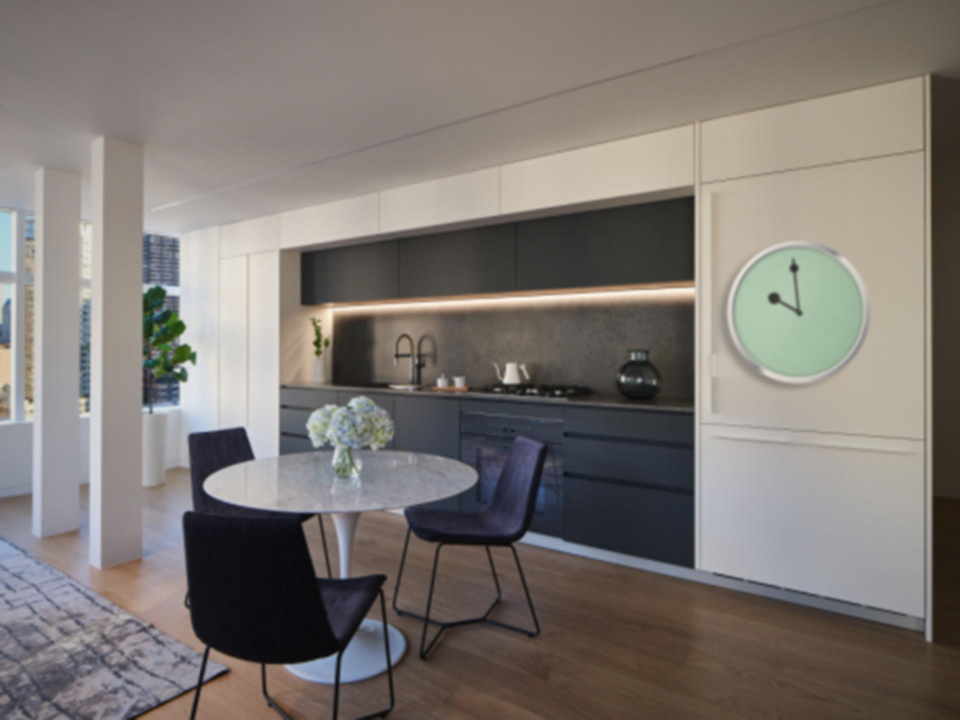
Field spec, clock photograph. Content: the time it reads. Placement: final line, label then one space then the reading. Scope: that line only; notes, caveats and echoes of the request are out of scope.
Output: 9:59
